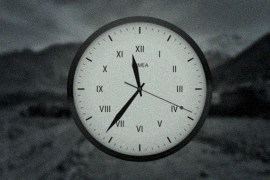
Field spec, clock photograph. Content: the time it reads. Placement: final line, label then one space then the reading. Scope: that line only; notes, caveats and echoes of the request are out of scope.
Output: 11:36:19
